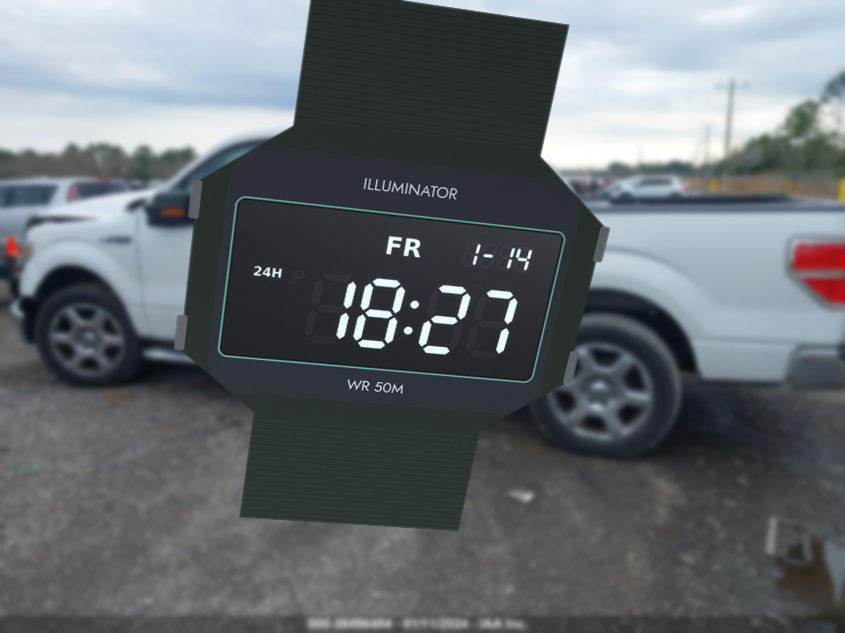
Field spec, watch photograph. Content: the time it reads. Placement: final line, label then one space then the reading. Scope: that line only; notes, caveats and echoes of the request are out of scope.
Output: 18:27
